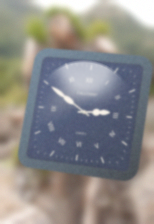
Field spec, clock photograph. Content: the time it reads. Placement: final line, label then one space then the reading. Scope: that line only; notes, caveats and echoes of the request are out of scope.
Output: 2:50
